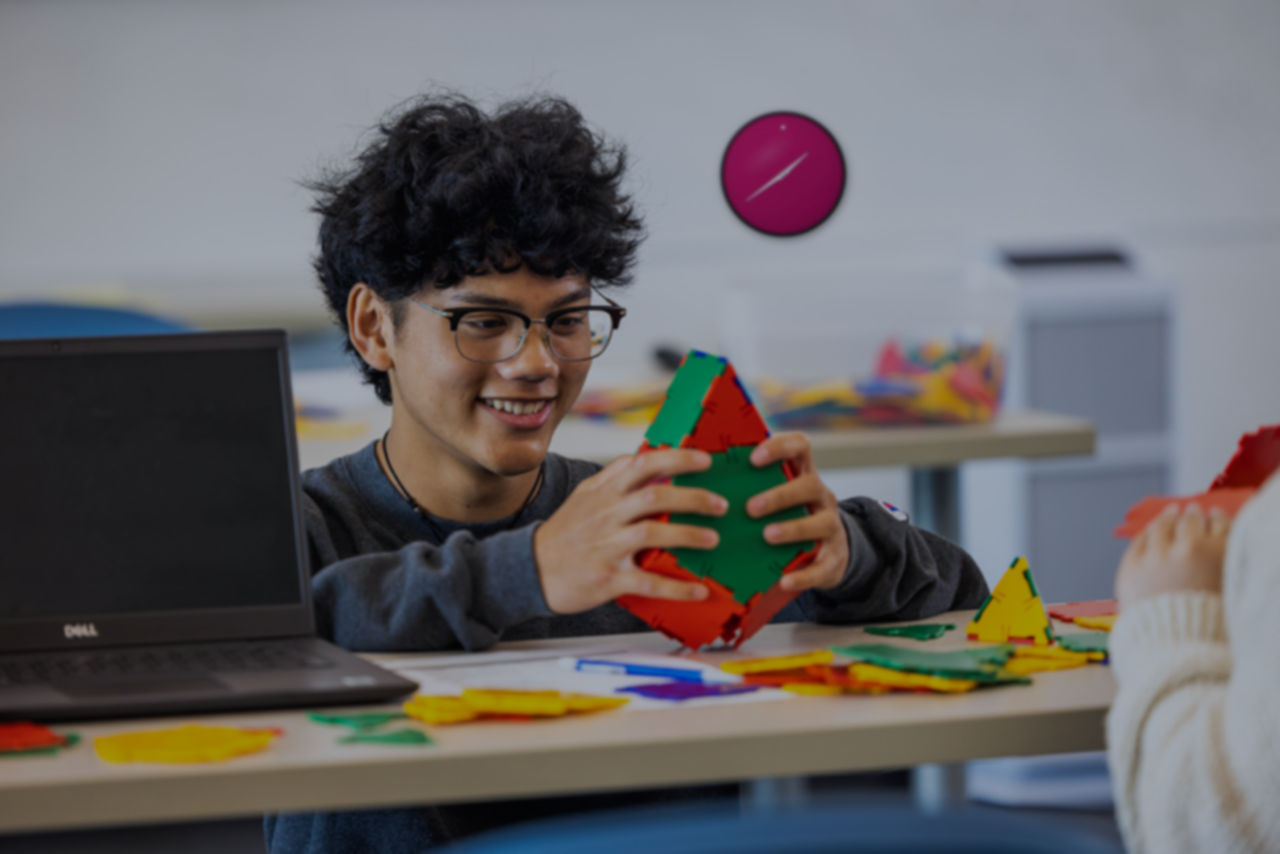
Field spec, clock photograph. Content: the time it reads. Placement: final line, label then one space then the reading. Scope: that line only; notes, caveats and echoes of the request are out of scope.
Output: 1:39
